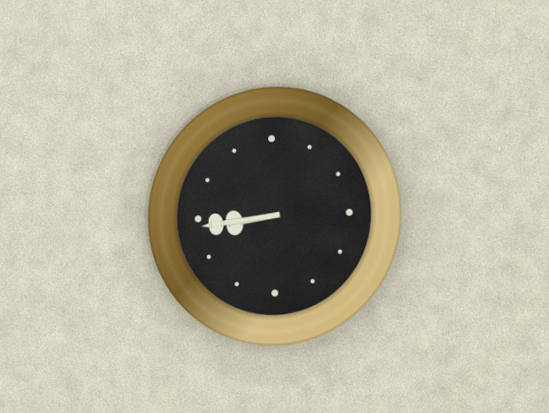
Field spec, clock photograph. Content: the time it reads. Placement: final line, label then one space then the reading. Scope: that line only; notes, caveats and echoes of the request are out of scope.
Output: 8:44
